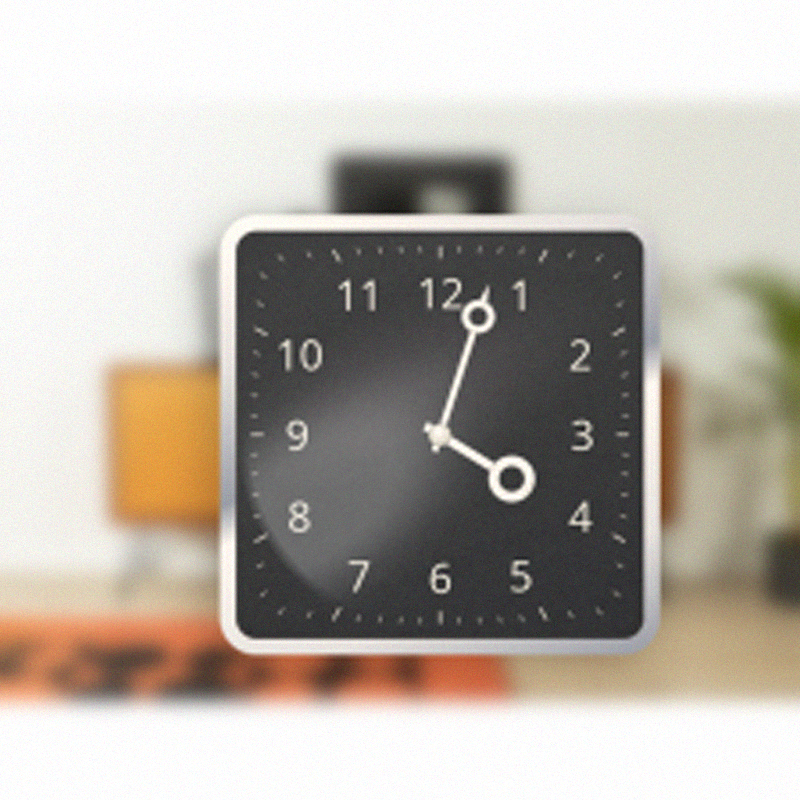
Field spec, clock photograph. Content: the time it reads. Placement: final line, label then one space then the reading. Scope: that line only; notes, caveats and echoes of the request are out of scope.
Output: 4:03
